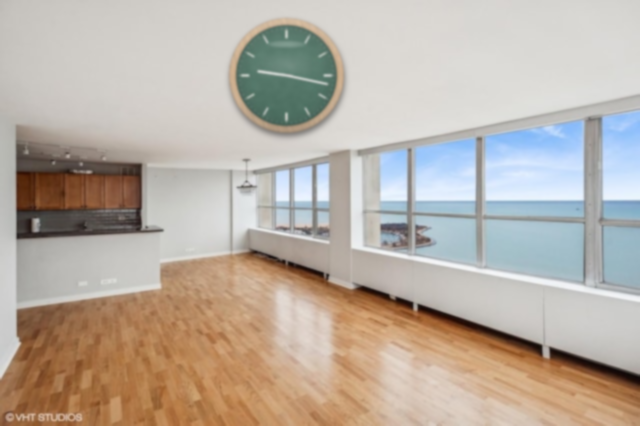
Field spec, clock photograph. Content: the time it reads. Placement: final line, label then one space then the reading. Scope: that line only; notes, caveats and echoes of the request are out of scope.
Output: 9:17
